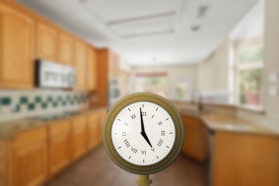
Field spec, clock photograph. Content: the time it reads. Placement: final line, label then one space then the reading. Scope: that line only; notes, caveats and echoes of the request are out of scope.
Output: 4:59
